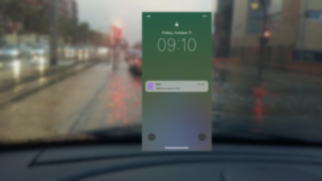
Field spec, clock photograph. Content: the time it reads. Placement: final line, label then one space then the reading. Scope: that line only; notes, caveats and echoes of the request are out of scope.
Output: 9:10
